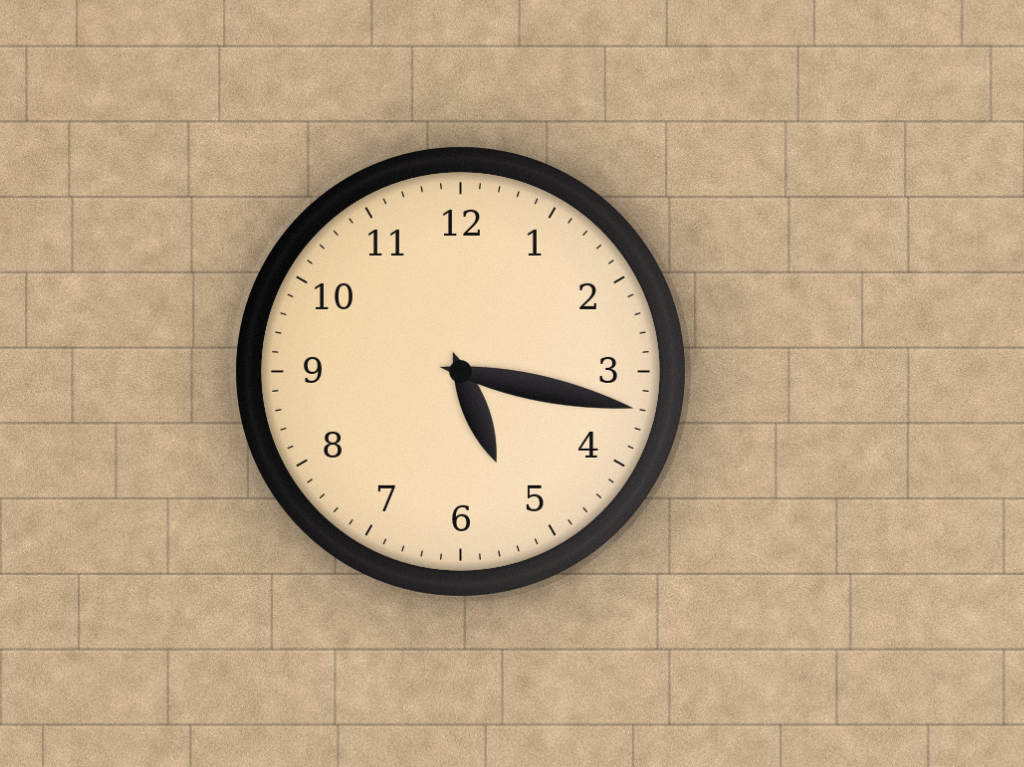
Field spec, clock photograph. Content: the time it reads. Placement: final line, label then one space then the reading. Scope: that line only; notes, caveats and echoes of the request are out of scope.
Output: 5:17
